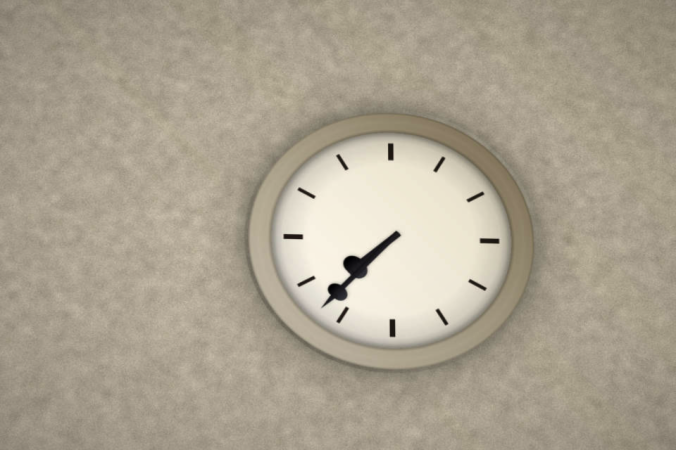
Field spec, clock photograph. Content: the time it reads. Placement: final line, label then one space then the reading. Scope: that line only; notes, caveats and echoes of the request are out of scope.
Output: 7:37
